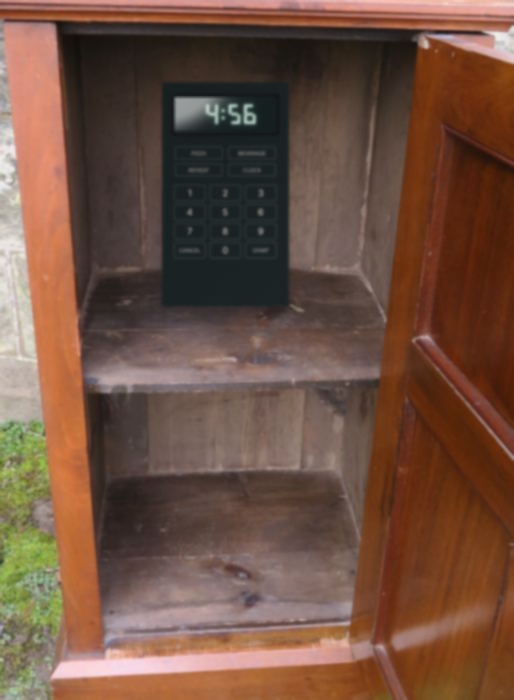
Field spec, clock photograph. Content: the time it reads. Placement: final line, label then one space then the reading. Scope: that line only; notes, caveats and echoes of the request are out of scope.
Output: 4:56
